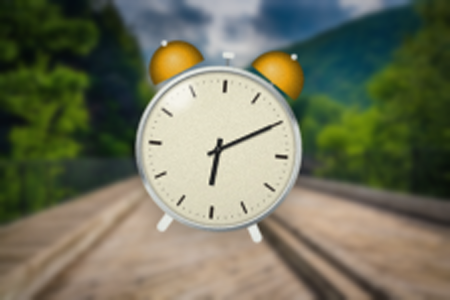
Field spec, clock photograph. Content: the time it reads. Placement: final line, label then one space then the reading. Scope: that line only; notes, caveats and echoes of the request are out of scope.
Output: 6:10
